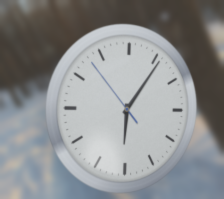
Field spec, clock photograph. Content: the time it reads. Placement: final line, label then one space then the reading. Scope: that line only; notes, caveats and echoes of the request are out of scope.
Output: 6:05:53
